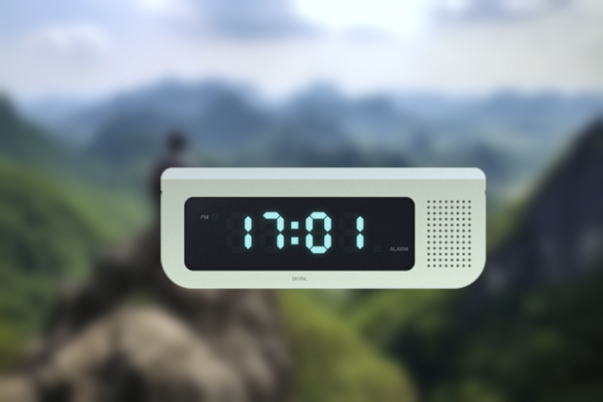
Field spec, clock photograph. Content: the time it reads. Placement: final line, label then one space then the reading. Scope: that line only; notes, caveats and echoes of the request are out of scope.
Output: 17:01
